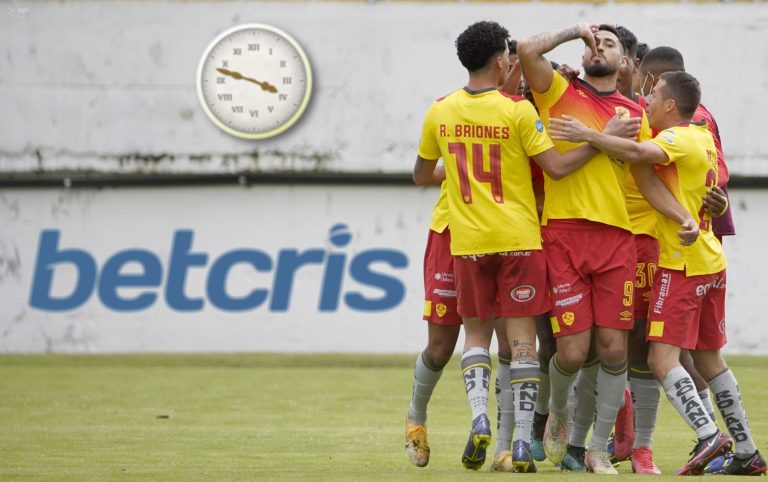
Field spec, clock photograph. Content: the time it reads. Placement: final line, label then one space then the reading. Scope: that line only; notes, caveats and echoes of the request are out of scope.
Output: 3:48
